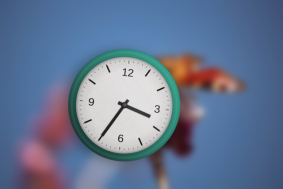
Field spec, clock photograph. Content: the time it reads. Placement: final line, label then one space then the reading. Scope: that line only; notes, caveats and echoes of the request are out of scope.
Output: 3:35
